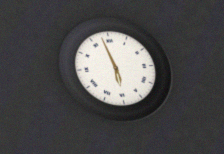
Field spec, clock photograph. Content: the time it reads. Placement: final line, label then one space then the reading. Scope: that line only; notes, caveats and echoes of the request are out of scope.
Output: 5:58
